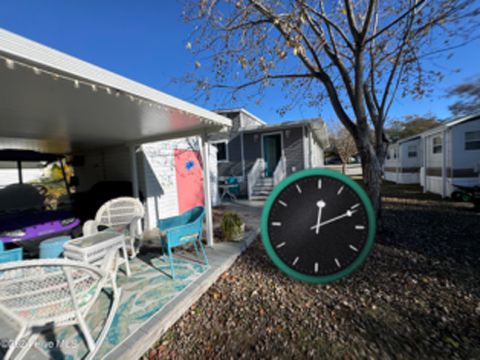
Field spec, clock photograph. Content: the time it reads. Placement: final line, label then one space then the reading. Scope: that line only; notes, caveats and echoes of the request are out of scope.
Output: 12:11
